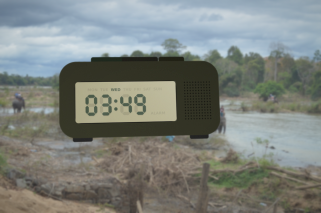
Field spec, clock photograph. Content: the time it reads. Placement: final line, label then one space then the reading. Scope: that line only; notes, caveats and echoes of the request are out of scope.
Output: 3:49
